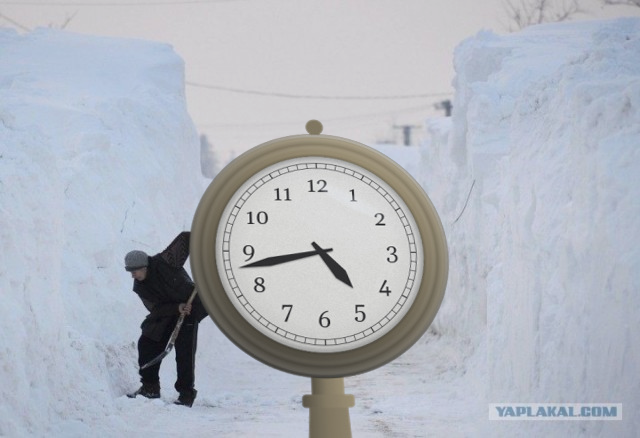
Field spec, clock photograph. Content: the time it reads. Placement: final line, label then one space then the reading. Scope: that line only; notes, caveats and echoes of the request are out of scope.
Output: 4:43
